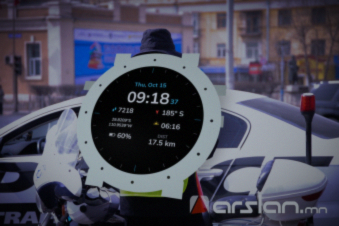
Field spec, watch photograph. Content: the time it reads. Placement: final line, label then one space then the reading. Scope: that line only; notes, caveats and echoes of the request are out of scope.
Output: 9:18
